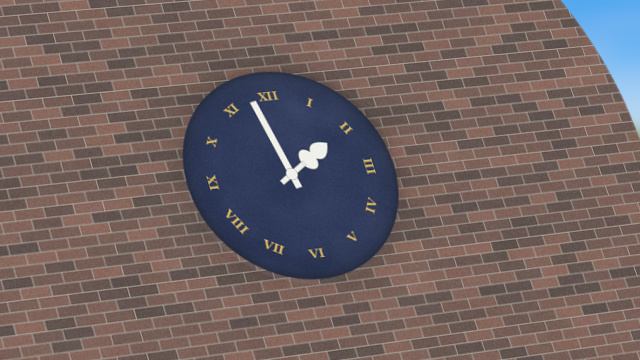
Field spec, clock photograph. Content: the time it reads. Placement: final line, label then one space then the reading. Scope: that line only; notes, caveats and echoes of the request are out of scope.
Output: 1:58
